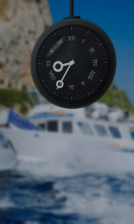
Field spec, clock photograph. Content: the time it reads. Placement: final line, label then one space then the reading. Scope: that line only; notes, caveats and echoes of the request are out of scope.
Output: 8:35
